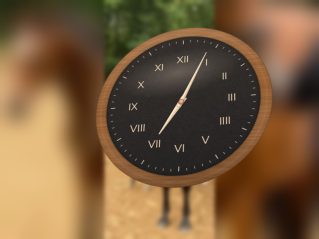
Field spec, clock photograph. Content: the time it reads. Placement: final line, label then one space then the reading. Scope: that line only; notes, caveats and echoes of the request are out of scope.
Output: 7:04
